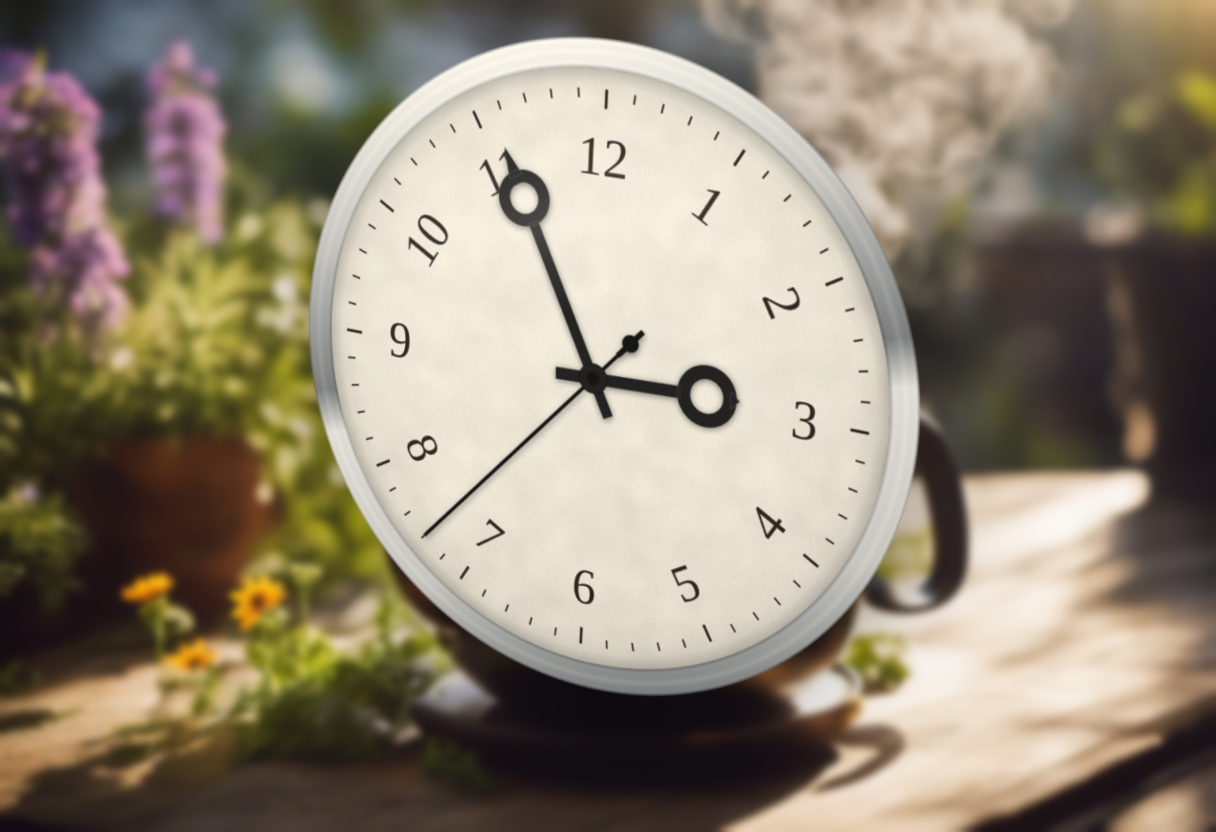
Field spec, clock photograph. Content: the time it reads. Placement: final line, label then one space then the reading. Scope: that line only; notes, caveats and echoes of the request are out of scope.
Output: 2:55:37
